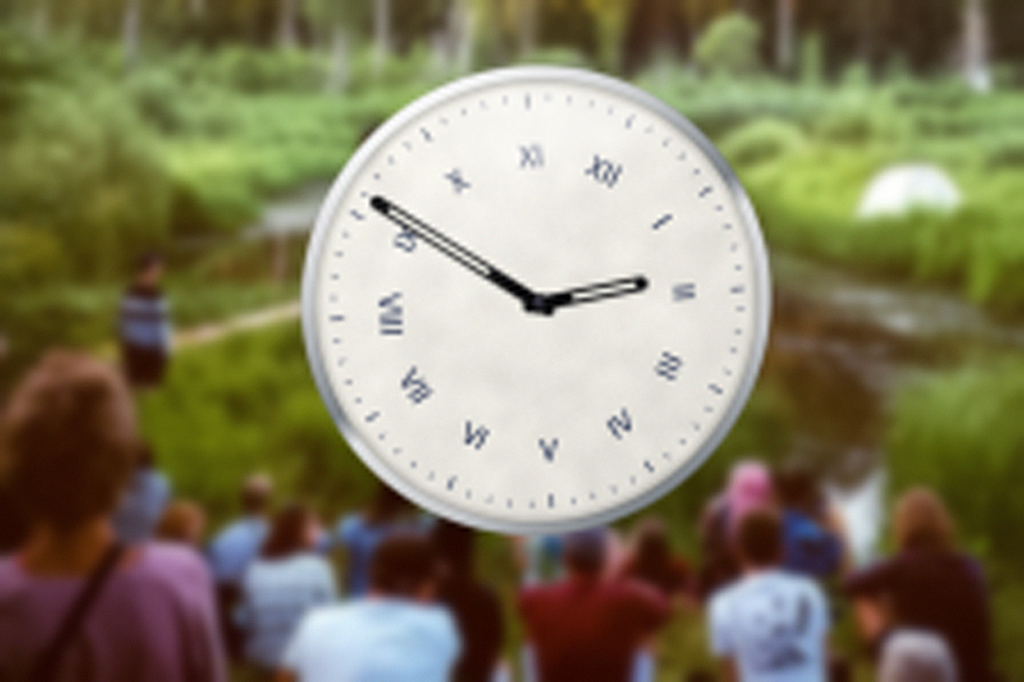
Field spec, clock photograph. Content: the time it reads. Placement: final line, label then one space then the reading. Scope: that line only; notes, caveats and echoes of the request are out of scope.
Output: 1:46
